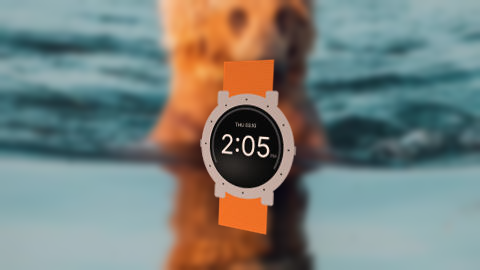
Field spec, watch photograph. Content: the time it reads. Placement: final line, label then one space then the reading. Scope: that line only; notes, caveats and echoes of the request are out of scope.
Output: 2:05
